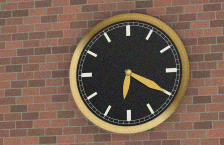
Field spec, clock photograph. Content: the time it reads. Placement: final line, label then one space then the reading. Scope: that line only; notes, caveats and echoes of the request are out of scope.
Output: 6:20
